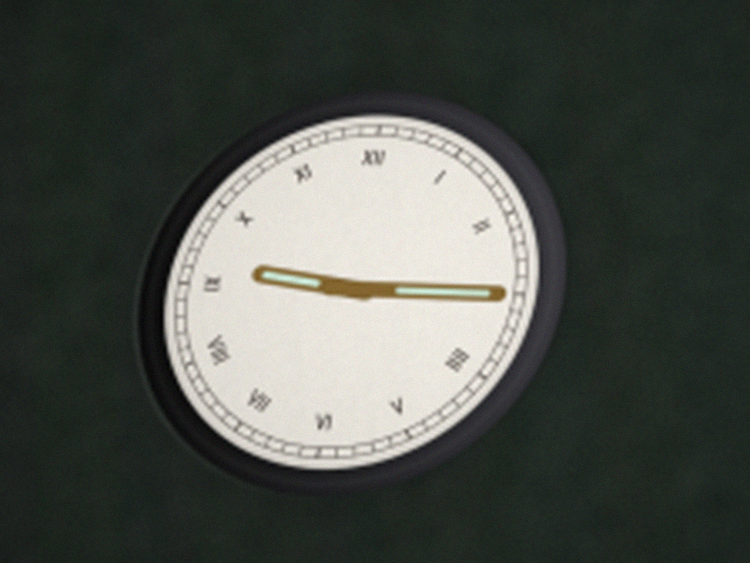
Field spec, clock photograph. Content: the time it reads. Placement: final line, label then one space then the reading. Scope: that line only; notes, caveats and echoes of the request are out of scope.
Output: 9:15
